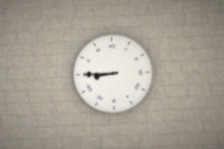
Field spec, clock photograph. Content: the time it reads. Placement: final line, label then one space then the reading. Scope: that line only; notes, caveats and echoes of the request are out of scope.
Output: 8:45
